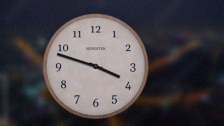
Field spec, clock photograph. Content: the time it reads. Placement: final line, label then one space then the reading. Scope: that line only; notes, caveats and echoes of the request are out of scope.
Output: 3:48
